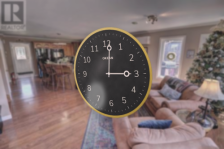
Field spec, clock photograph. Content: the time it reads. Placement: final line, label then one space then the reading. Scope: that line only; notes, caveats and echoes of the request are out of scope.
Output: 3:01
